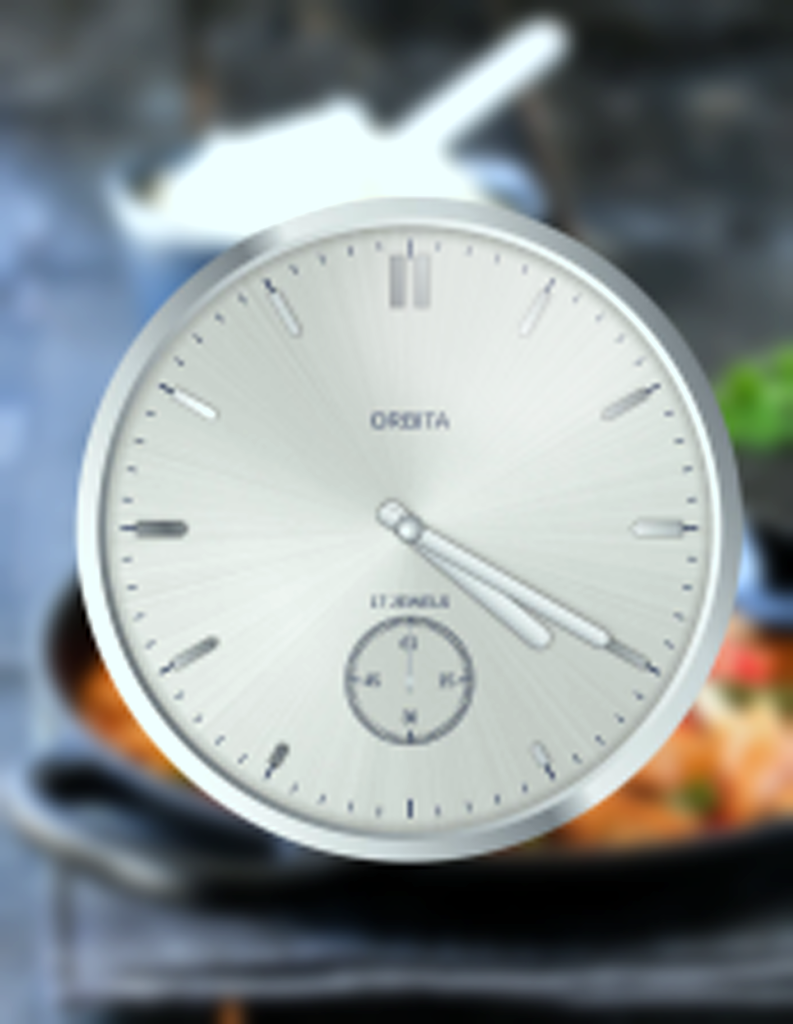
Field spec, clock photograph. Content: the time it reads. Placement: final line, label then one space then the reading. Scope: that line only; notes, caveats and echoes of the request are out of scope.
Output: 4:20
